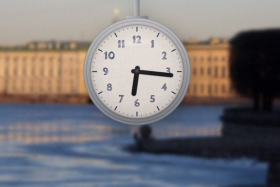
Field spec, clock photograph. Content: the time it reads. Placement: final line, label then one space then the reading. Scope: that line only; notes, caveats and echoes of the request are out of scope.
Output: 6:16
